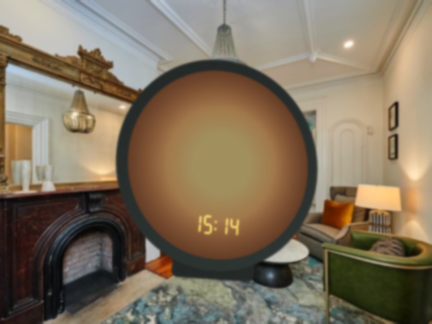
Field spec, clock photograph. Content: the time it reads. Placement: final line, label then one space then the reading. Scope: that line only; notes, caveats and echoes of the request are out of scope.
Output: 15:14
